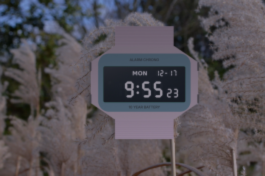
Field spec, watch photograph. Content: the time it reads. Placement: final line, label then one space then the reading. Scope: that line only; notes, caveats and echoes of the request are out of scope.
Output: 9:55:23
